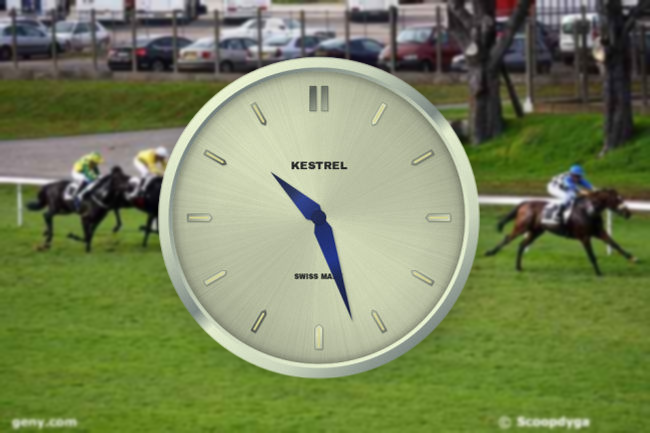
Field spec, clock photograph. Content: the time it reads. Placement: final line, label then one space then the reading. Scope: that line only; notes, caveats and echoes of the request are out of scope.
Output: 10:27
